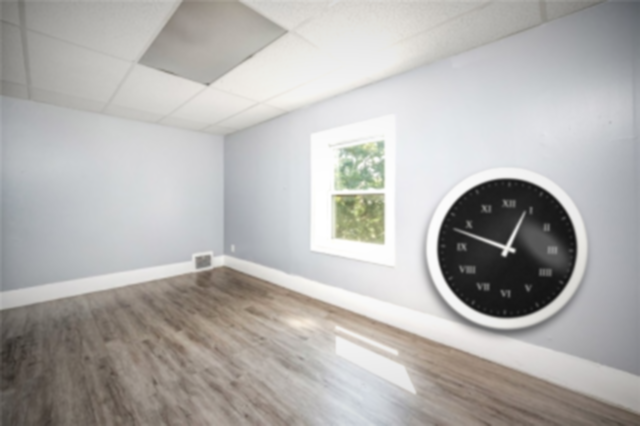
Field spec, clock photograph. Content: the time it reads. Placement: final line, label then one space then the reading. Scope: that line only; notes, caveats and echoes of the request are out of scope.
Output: 12:48
